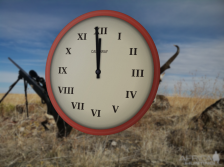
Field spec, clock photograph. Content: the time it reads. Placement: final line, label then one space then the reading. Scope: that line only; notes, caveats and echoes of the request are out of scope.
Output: 11:59
